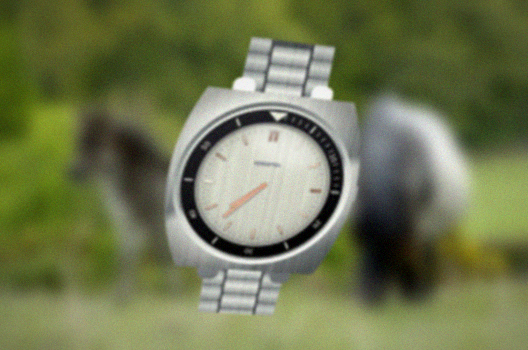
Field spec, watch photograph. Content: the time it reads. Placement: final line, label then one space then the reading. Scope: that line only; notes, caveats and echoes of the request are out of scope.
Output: 7:37
